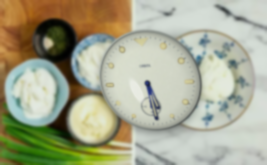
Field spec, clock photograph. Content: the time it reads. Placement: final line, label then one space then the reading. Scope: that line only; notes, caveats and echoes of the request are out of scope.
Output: 5:29
